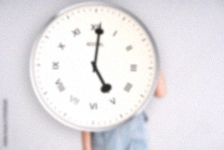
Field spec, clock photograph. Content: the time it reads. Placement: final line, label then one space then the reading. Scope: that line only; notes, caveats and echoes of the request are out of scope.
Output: 5:01
